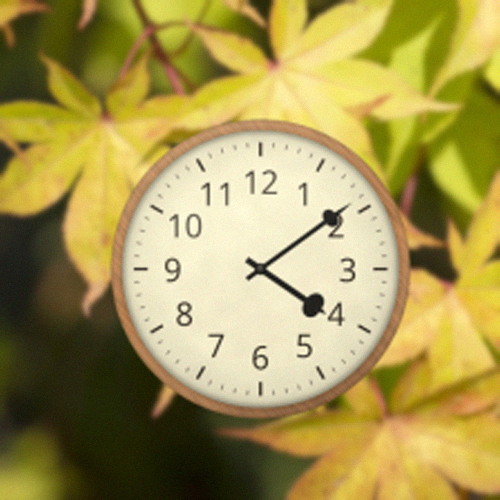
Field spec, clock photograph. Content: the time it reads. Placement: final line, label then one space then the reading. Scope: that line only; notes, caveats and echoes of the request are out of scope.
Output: 4:09
